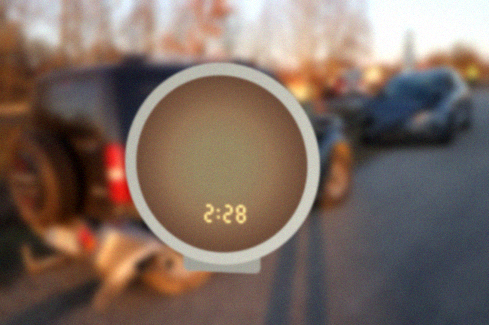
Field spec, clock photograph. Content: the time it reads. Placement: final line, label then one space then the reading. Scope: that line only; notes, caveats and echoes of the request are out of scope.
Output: 2:28
